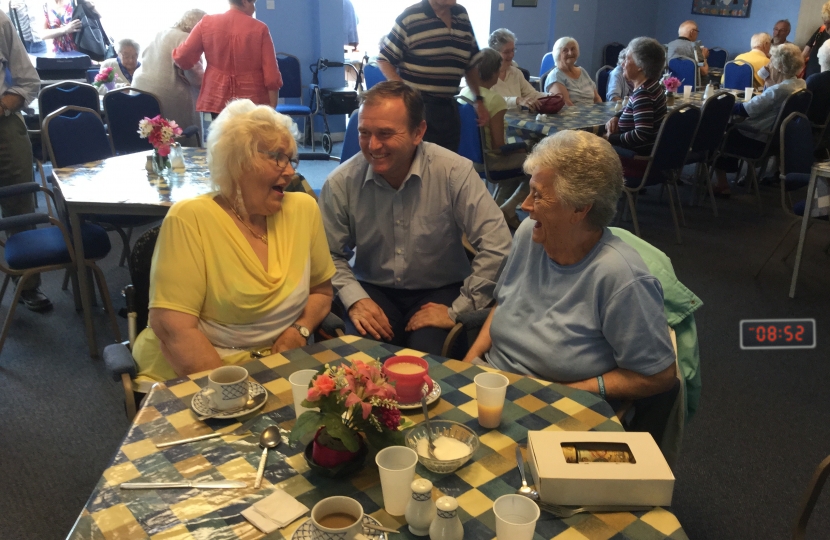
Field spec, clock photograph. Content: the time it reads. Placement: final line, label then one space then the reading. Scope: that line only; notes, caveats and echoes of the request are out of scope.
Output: 8:52
